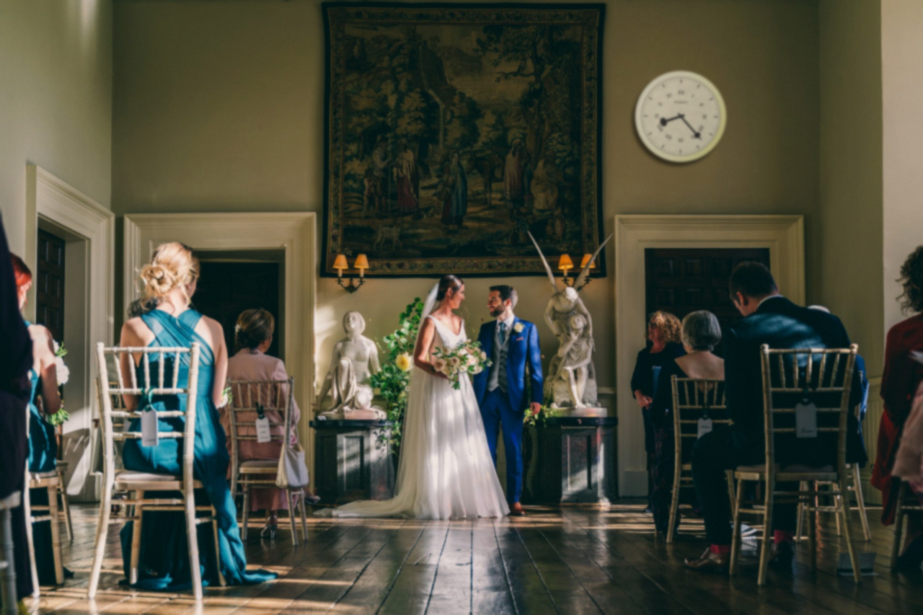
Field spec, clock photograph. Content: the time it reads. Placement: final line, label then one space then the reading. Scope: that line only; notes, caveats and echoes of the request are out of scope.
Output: 8:23
